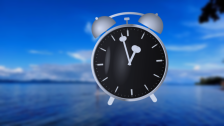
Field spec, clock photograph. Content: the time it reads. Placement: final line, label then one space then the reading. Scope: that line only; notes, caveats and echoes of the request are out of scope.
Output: 12:58
